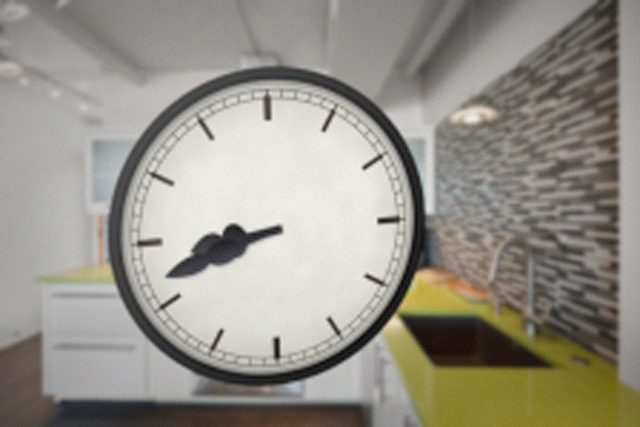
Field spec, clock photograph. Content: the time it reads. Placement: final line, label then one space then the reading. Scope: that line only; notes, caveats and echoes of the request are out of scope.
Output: 8:42
